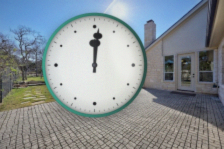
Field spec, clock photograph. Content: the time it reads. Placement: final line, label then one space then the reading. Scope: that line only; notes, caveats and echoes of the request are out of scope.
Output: 12:01
